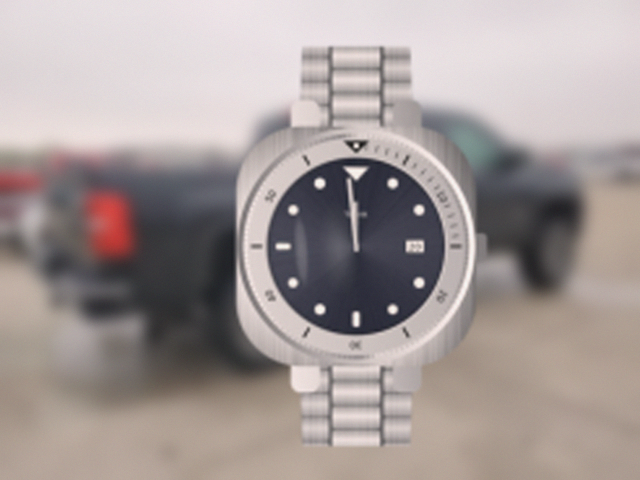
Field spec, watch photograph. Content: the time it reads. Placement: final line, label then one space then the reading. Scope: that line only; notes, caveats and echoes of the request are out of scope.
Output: 11:59
